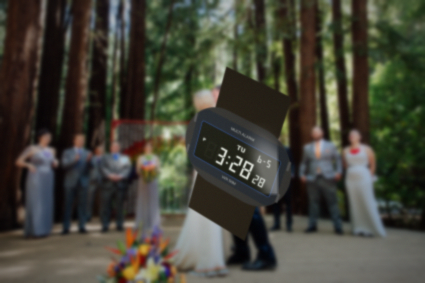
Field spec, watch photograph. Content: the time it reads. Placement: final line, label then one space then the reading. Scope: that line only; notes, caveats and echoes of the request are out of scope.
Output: 3:28
